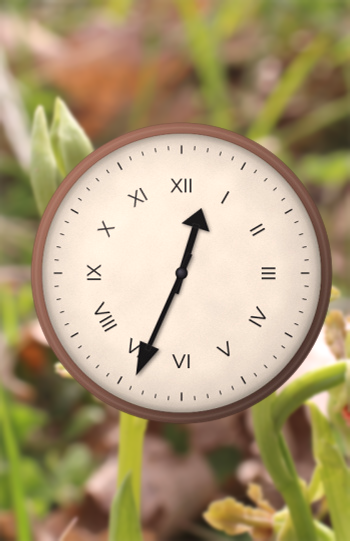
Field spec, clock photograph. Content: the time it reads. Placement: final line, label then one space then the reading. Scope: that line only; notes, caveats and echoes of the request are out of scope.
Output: 12:34
